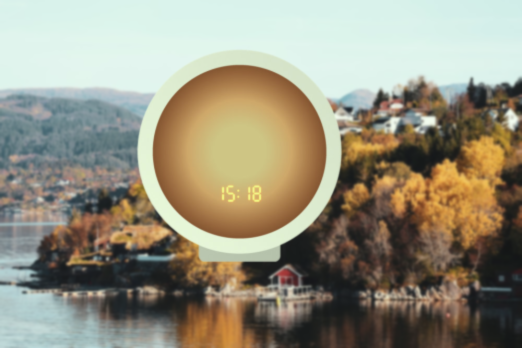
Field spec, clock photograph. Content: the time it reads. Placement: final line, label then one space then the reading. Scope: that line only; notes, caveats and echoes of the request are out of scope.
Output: 15:18
